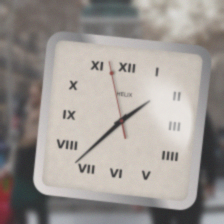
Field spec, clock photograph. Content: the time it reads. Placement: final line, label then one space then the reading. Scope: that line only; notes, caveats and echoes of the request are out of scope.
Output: 1:36:57
